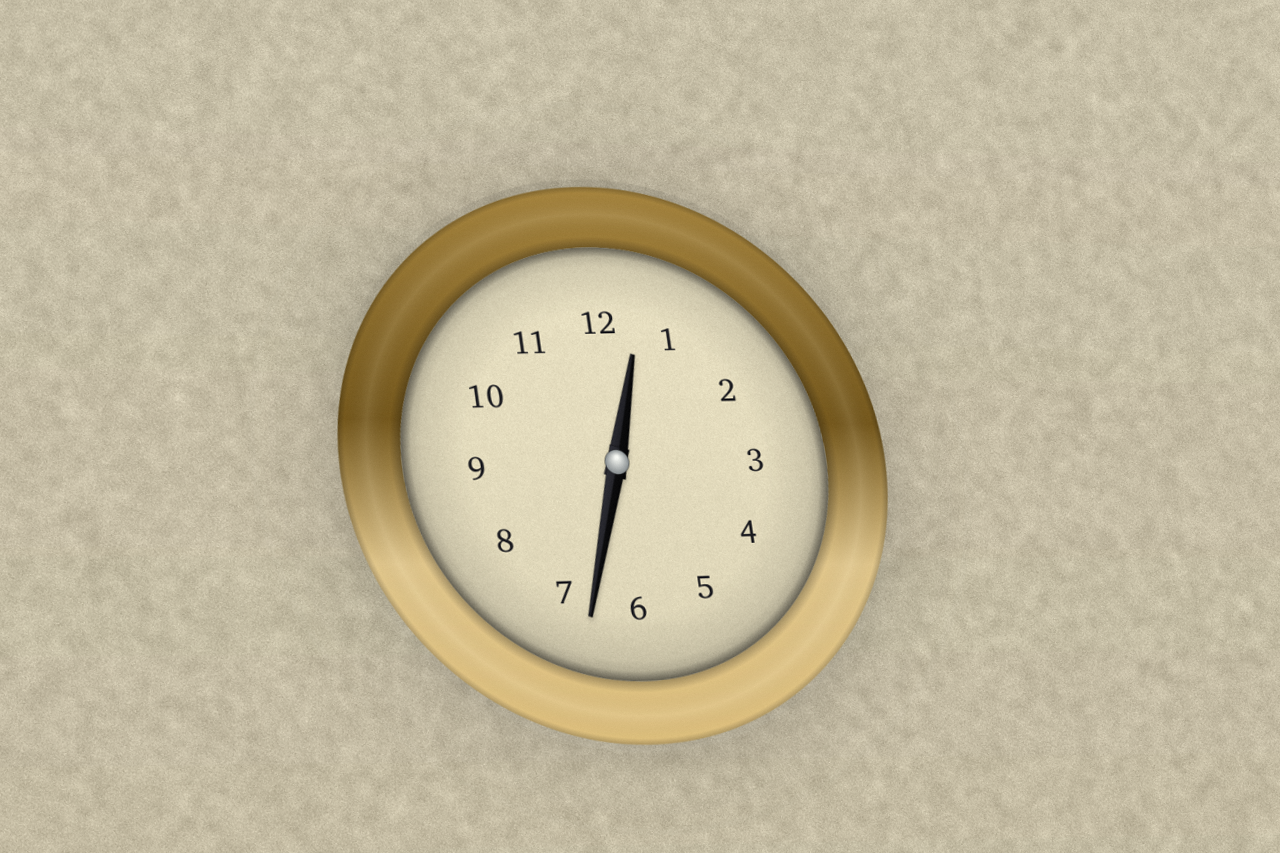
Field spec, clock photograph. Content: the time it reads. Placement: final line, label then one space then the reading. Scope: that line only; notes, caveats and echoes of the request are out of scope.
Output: 12:33
